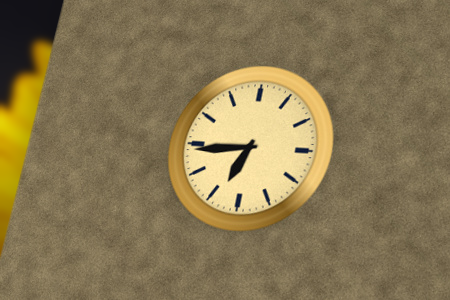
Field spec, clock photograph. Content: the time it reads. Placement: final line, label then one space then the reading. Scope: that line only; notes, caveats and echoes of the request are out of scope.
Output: 6:44
